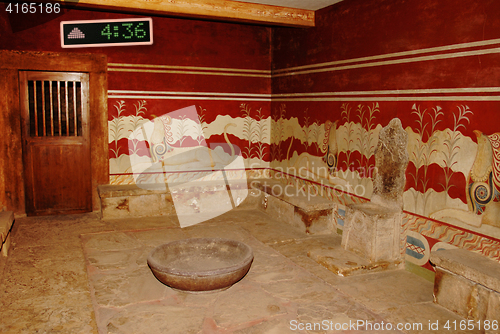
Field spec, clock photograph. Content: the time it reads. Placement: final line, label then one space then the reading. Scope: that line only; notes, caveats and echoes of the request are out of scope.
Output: 4:36
